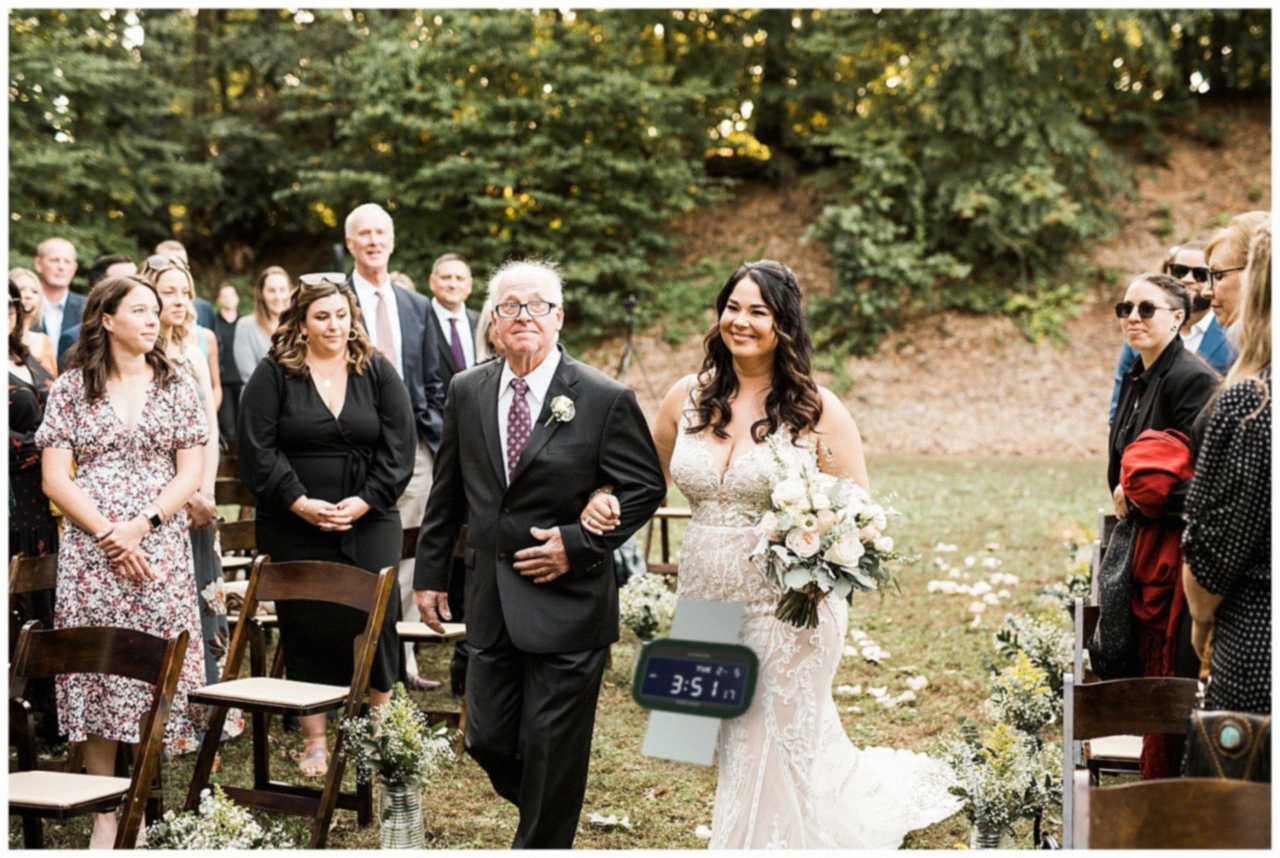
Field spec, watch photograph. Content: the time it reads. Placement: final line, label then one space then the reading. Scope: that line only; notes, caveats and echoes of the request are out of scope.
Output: 3:51
